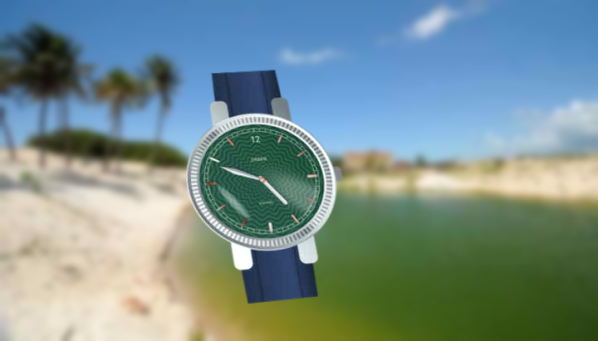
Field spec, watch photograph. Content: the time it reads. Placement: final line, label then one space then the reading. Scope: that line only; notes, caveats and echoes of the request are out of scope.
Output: 4:49
